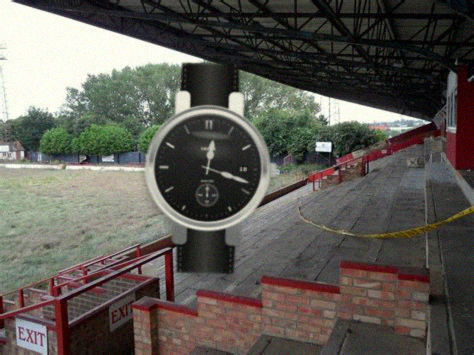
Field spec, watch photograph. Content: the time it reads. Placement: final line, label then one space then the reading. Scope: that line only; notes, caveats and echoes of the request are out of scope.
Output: 12:18
